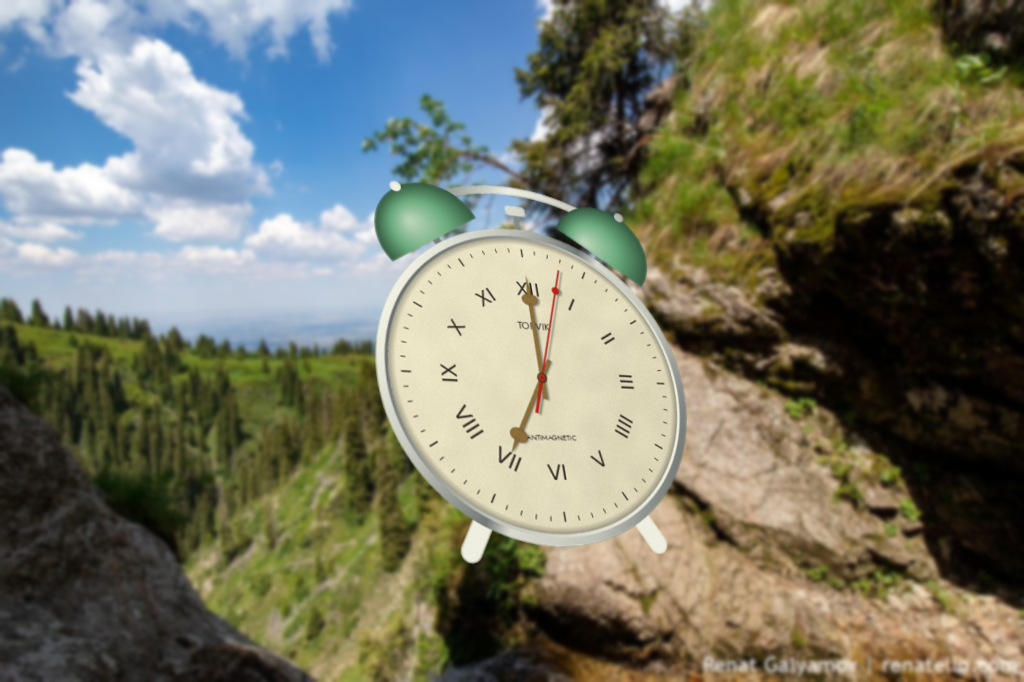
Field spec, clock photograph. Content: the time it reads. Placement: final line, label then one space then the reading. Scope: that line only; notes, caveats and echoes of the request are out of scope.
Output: 7:00:03
